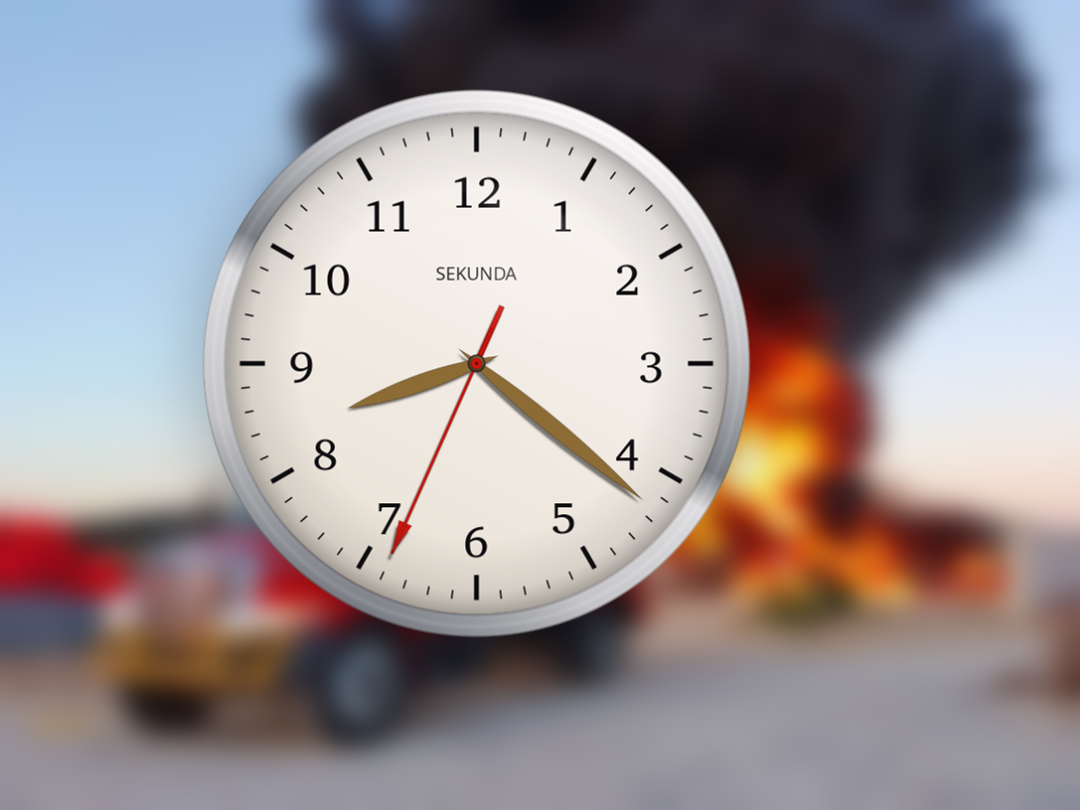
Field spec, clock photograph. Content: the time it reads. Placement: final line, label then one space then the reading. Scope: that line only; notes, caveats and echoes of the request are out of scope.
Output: 8:21:34
